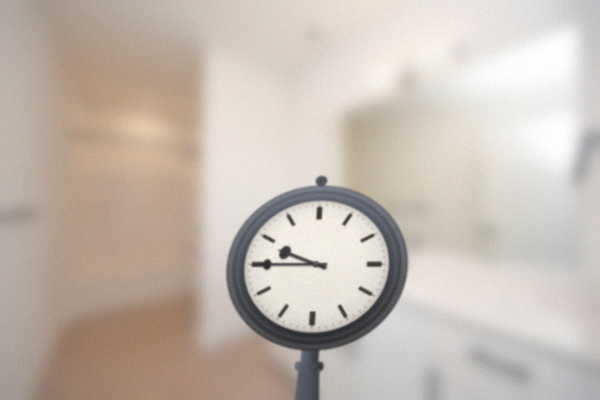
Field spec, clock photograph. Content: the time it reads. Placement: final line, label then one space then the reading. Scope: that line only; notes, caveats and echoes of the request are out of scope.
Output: 9:45
